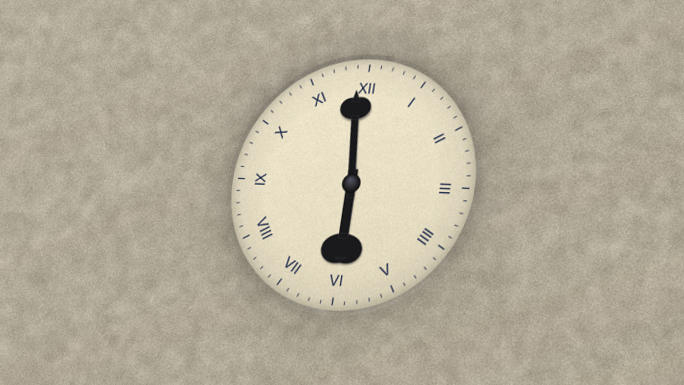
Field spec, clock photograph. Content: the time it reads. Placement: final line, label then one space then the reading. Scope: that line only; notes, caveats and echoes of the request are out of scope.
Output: 5:59
